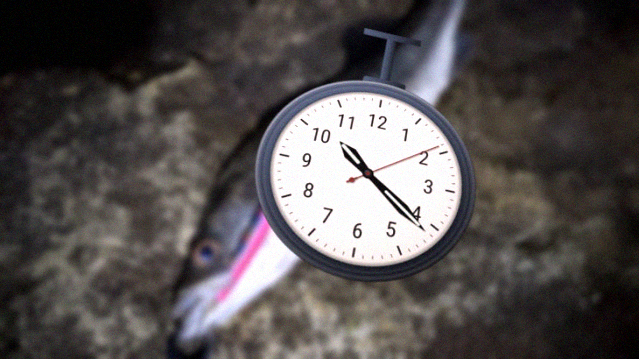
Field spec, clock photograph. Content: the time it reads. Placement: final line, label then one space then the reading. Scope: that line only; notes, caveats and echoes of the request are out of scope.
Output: 10:21:09
